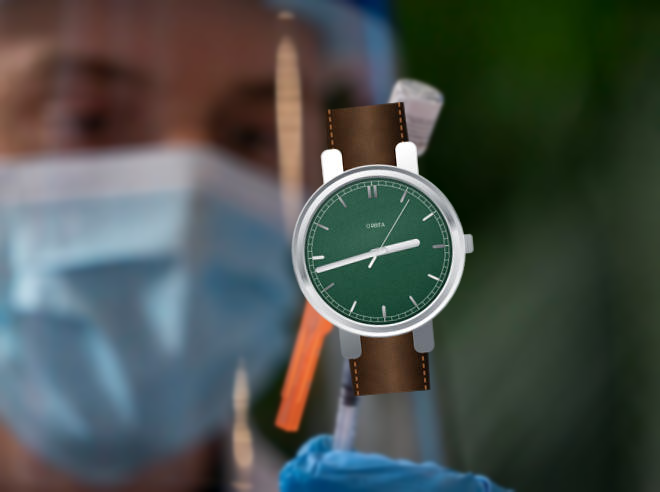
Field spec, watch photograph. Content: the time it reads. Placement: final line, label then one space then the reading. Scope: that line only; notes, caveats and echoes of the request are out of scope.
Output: 2:43:06
